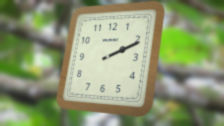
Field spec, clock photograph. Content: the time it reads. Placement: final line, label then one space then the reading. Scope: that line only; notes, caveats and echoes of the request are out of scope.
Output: 2:11
